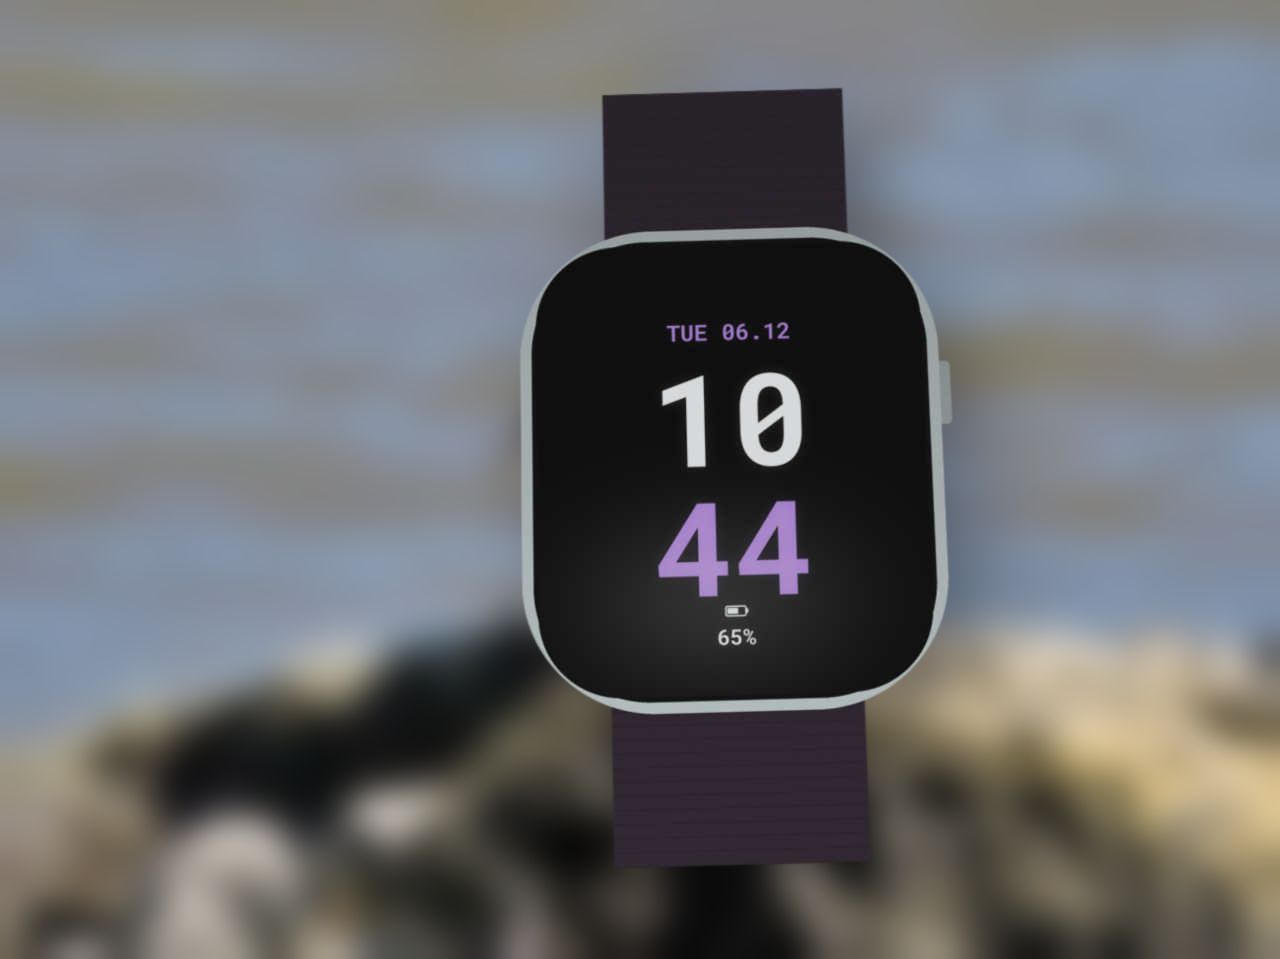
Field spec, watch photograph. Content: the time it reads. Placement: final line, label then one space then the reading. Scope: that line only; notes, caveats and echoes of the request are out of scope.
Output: 10:44
